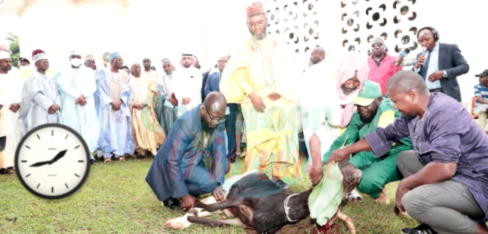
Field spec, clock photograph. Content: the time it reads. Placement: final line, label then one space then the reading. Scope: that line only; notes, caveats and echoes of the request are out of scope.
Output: 1:43
